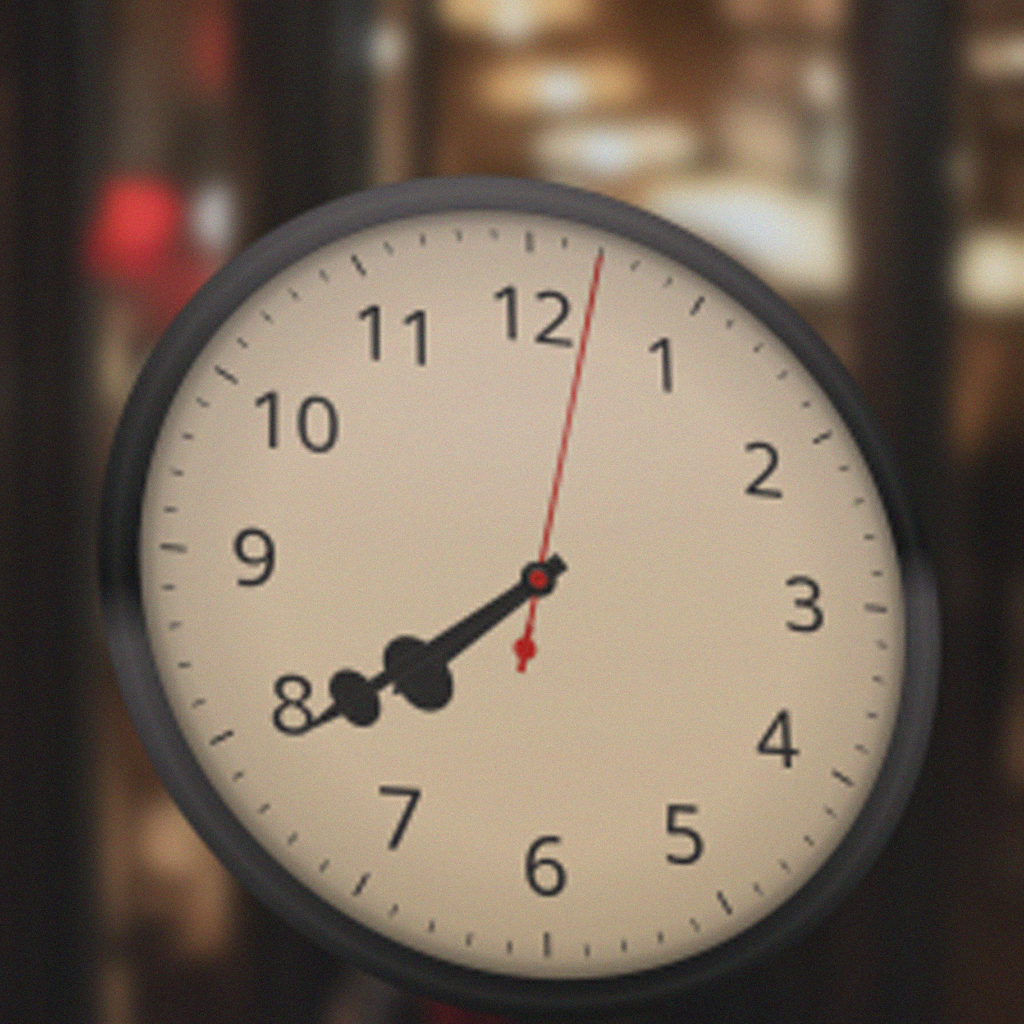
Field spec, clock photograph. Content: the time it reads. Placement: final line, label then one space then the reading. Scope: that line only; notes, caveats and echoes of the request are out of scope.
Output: 7:39:02
